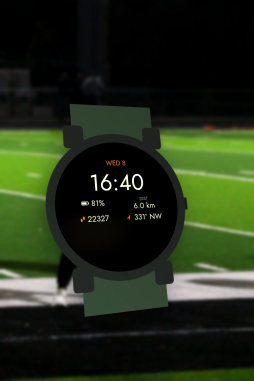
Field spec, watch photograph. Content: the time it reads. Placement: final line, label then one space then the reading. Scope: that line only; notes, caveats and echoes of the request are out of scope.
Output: 16:40
